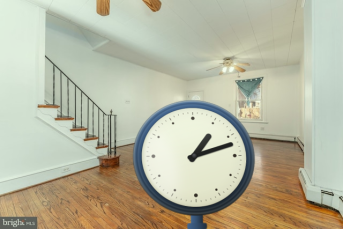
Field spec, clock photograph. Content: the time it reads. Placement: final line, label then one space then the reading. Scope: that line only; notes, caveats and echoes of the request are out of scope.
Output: 1:12
